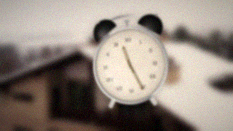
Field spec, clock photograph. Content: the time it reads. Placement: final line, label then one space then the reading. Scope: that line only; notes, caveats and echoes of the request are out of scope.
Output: 11:26
